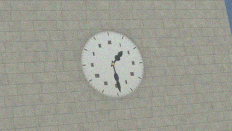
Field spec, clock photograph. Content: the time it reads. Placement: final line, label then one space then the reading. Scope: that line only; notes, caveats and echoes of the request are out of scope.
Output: 1:29
